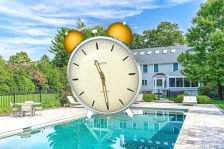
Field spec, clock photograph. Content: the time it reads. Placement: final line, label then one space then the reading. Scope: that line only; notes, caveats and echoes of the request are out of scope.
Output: 11:30
